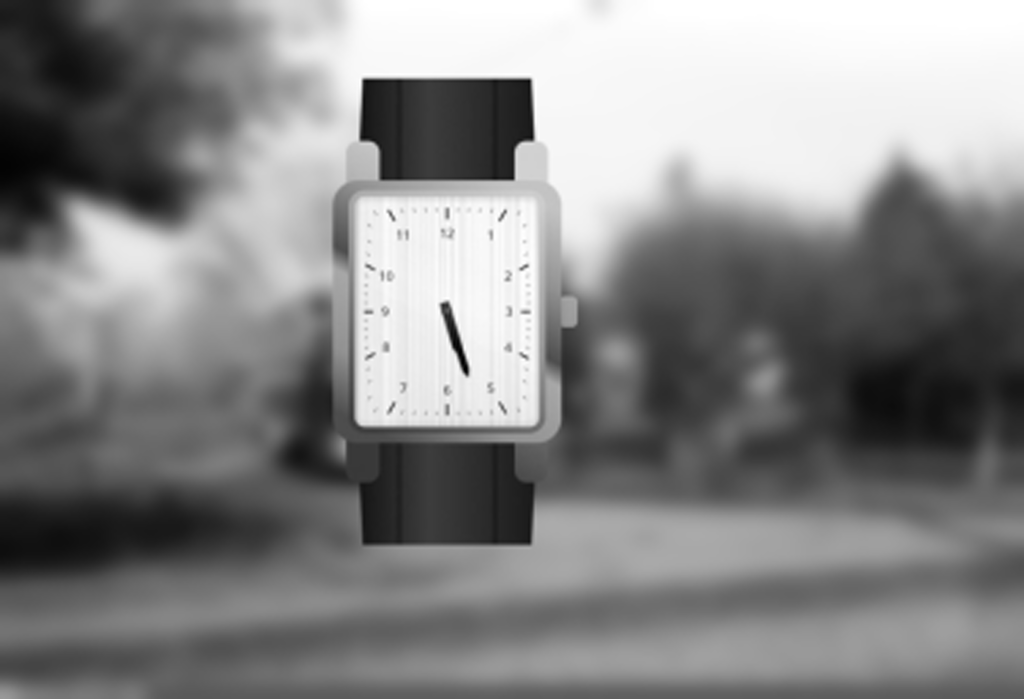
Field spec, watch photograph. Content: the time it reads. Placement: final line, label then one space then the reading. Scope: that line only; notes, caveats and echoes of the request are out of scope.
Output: 5:27
